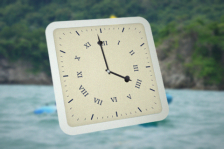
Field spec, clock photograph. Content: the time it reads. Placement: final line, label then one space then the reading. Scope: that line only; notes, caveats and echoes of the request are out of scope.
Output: 3:59
